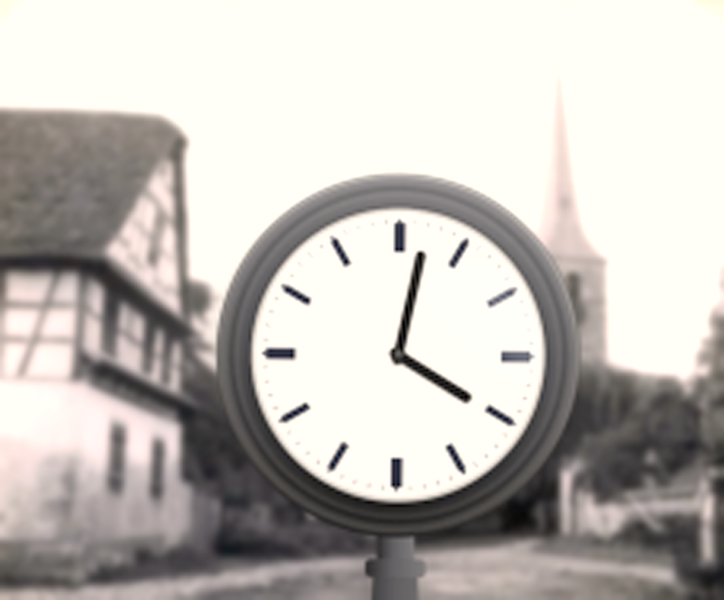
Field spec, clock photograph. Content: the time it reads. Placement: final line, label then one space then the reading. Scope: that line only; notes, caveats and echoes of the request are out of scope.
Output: 4:02
